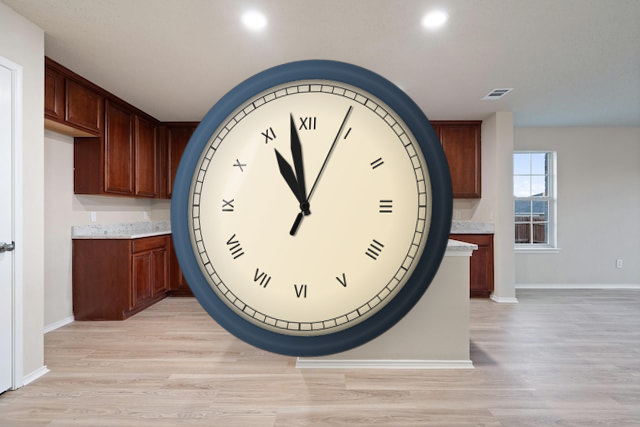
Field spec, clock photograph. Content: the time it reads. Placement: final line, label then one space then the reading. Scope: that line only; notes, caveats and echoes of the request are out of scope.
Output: 10:58:04
